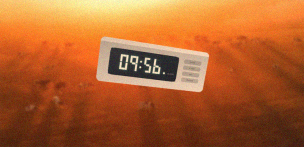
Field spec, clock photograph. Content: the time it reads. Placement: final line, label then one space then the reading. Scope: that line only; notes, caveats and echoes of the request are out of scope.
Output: 9:56
